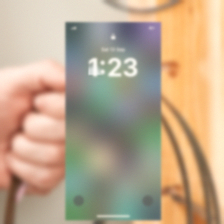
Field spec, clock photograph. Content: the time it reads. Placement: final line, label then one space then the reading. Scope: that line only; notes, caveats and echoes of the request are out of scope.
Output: 1:23
